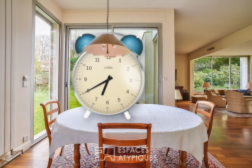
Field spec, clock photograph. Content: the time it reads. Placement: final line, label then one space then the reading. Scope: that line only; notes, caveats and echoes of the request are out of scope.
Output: 6:40
